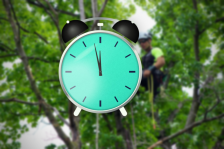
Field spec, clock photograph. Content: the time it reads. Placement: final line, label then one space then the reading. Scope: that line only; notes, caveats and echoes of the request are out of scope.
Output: 11:58
